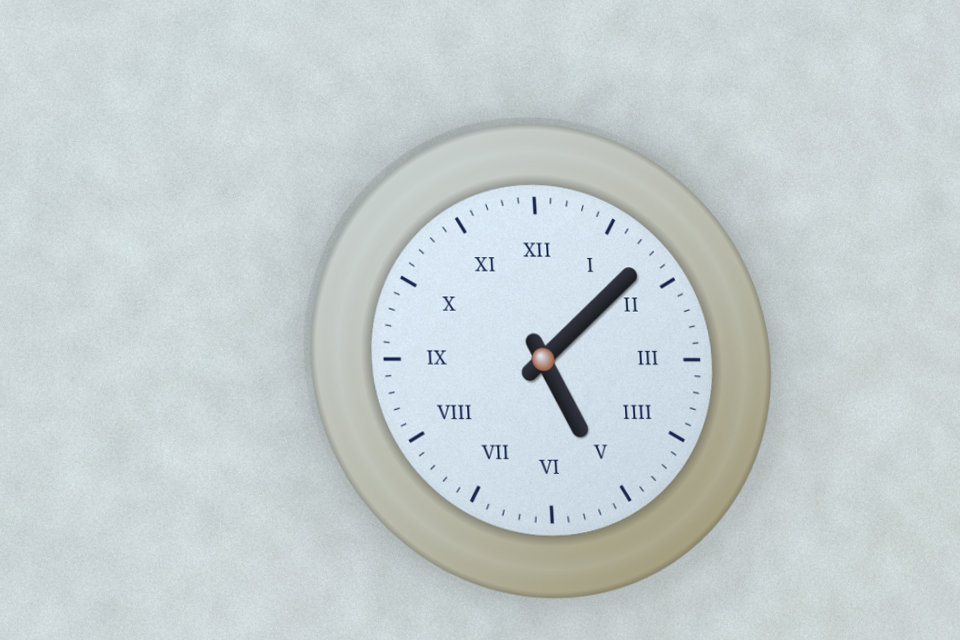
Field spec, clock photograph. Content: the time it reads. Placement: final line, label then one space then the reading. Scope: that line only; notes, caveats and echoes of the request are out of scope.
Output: 5:08
